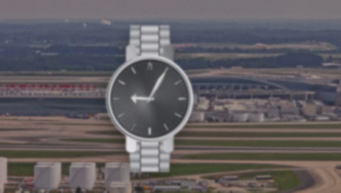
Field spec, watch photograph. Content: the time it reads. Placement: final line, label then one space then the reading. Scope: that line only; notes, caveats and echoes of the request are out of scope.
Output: 9:05
